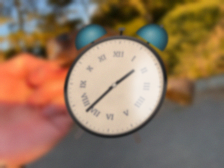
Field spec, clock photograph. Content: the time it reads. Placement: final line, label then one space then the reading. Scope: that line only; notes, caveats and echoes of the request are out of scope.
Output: 1:37
